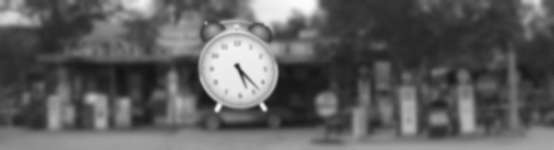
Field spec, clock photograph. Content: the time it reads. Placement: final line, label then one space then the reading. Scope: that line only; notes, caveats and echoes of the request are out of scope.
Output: 5:23
